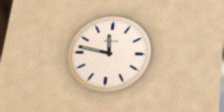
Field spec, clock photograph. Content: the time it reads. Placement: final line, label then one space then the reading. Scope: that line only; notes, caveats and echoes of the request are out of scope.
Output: 11:47
